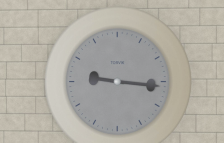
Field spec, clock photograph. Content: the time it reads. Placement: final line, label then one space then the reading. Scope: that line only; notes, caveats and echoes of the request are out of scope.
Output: 9:16
